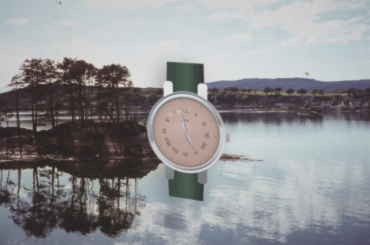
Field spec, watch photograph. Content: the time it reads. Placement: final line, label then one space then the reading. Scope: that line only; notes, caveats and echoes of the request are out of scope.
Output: 4:58
